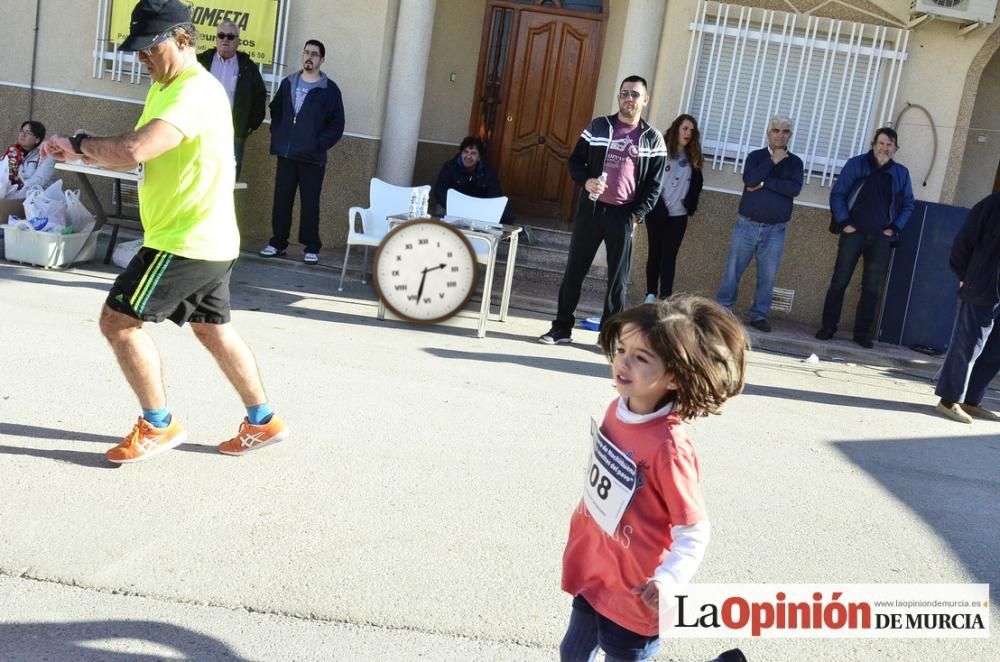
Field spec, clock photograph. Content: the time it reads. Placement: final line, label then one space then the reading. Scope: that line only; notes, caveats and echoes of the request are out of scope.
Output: 2:33
